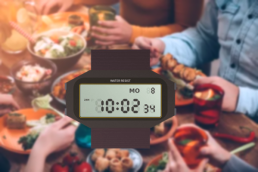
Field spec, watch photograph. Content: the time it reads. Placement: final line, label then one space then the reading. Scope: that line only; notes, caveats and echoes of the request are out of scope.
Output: 10:02:34
